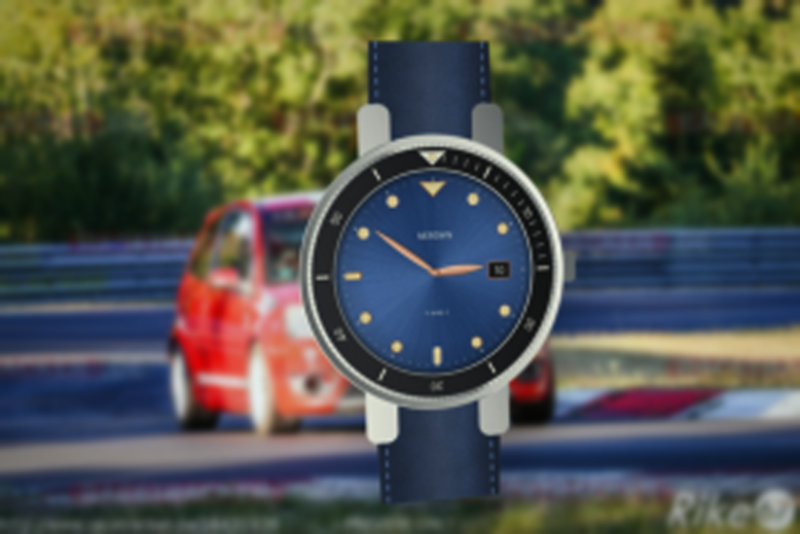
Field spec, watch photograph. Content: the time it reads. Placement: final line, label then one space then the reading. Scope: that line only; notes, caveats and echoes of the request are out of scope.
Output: 2:51
